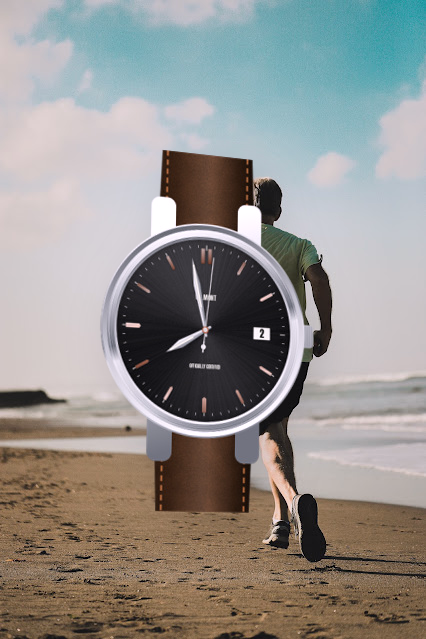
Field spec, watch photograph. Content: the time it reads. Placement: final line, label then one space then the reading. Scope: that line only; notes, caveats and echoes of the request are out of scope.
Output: 7:58:01
